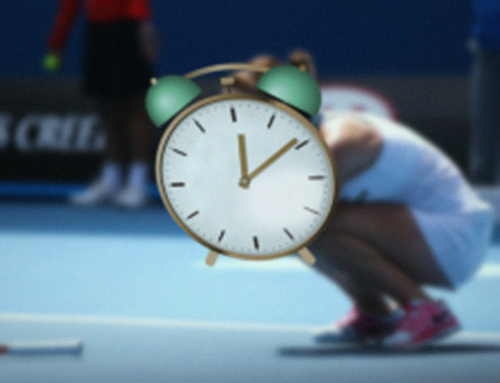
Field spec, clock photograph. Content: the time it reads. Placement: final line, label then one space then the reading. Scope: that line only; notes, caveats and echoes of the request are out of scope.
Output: 12:09
